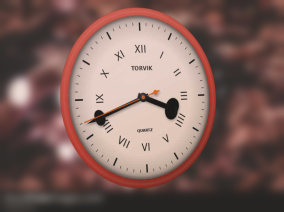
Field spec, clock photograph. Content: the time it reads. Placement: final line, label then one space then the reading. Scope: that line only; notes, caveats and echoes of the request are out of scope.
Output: 3:41:42
